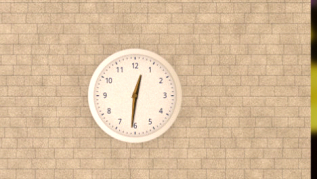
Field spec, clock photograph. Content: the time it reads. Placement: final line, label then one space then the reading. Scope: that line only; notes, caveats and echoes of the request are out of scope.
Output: 12:31
